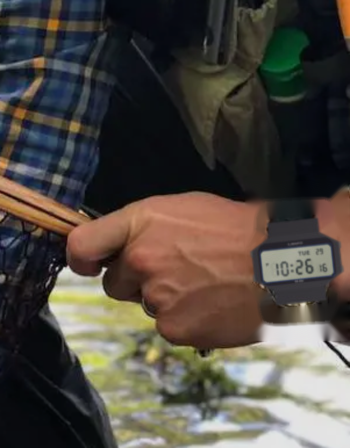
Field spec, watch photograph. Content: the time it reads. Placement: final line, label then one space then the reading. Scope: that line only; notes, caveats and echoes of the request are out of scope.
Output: 10:26
